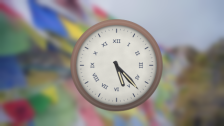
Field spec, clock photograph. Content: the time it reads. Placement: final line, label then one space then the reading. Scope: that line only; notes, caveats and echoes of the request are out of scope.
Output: 5:23
